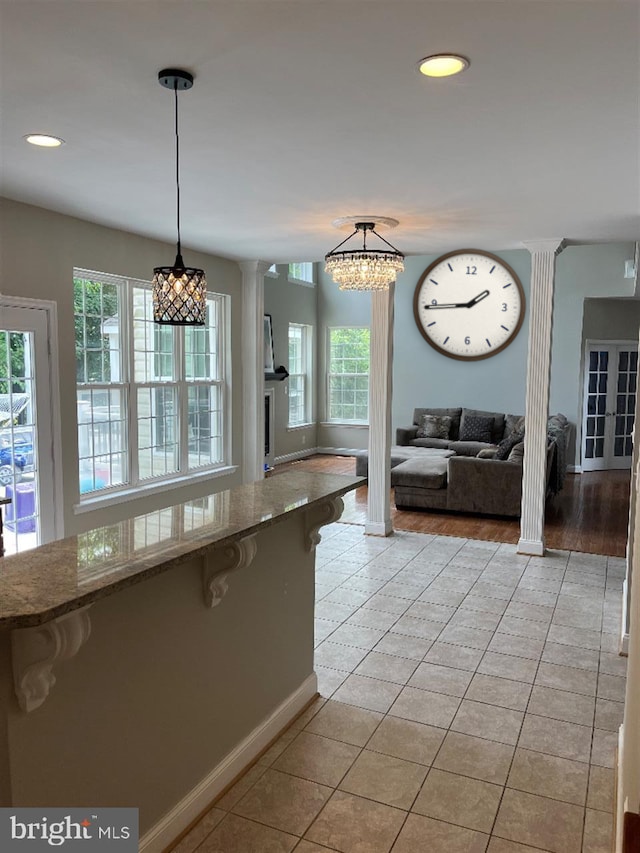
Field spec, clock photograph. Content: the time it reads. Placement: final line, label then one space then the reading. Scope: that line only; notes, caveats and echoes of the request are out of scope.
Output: 1:44
